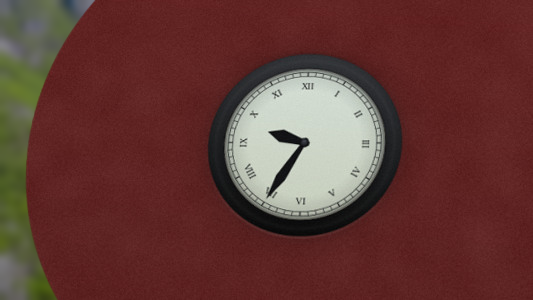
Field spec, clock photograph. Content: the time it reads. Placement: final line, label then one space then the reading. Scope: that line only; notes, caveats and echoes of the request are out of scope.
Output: 9:35
